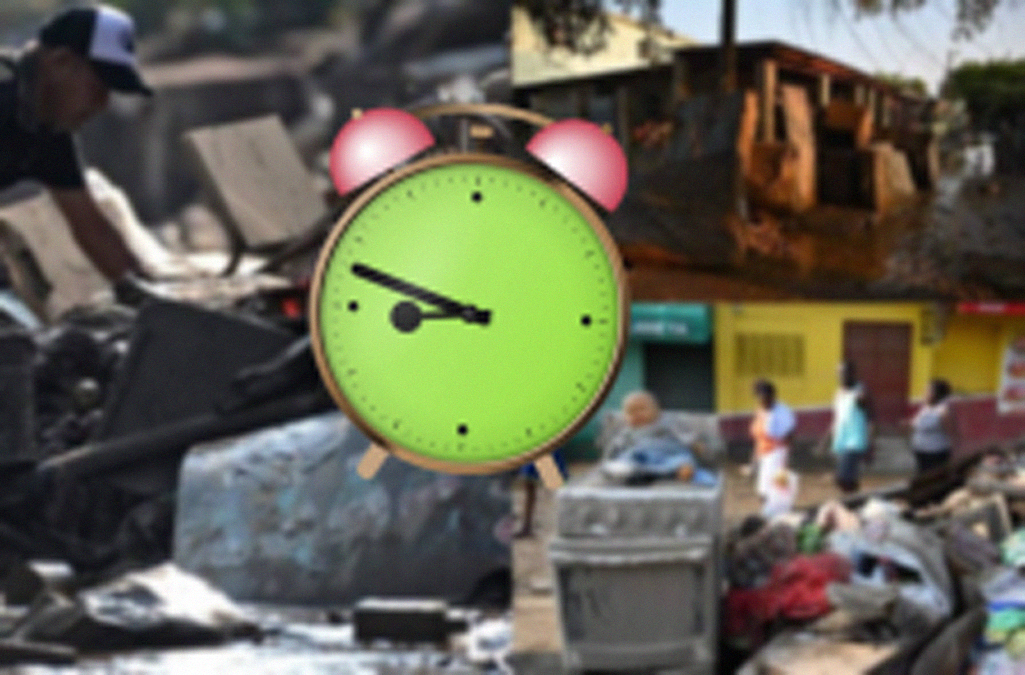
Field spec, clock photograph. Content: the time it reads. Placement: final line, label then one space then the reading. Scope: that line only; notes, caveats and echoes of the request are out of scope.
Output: 8:48
